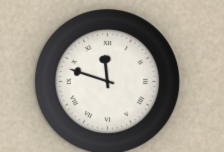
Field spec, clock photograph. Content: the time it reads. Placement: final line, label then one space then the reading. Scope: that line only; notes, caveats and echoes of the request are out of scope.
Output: 11:48
